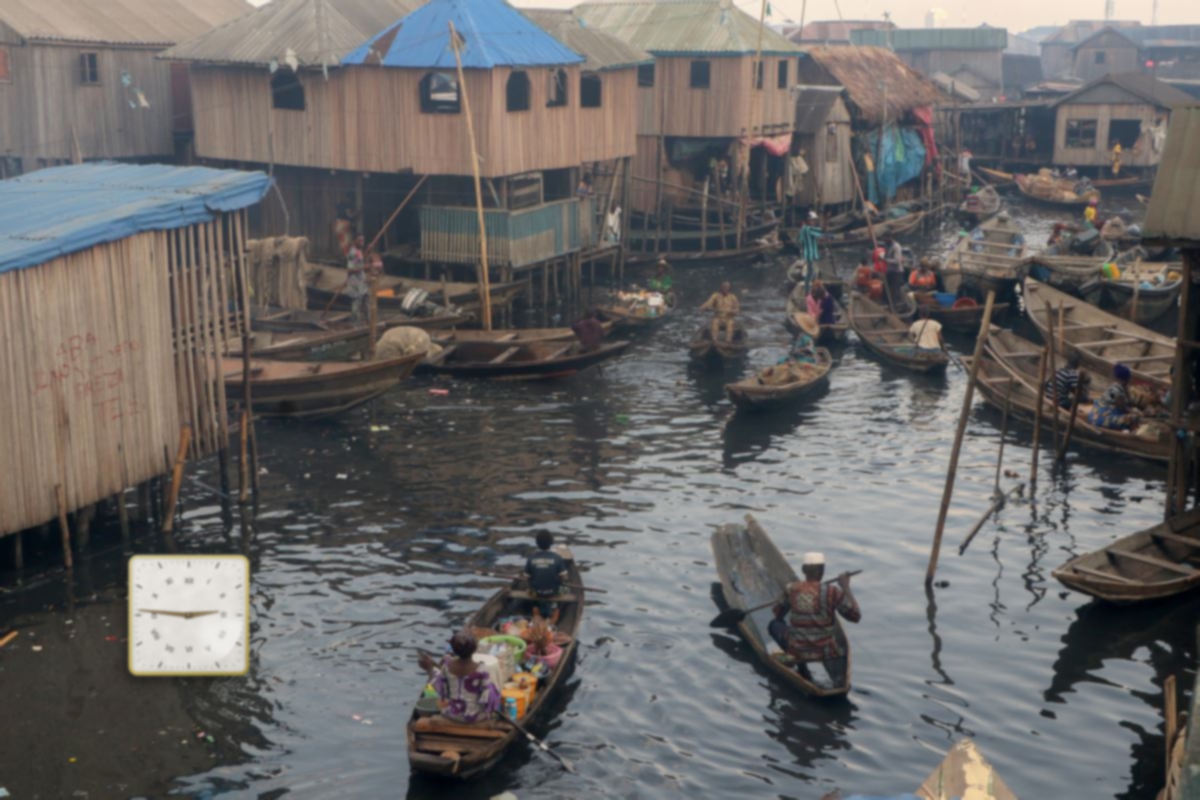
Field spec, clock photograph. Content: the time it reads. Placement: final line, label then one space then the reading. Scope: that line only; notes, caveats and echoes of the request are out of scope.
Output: 2:46
